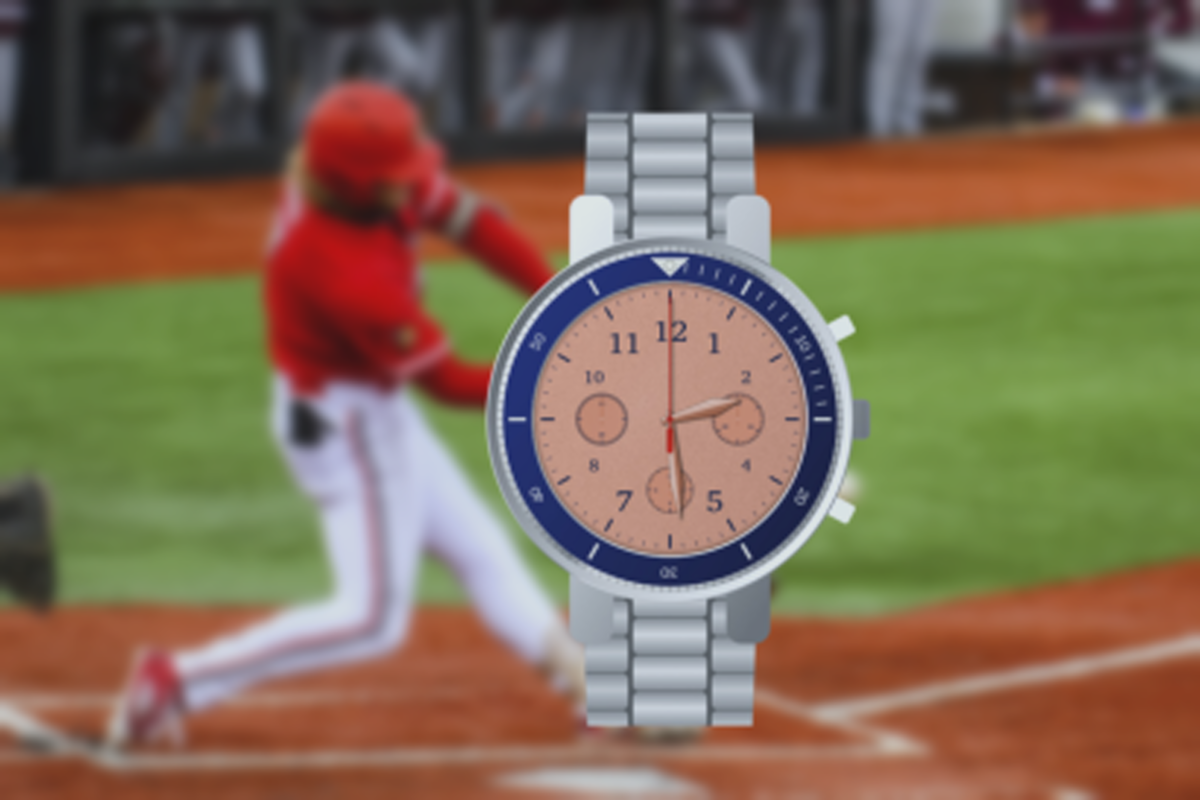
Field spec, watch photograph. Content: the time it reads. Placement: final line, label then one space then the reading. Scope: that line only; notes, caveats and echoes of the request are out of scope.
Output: 2:29
